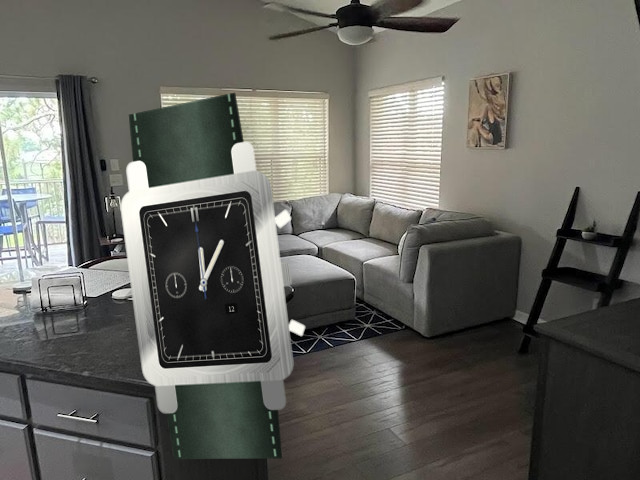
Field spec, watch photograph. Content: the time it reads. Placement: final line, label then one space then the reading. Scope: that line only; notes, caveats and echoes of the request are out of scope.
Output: 12:06
